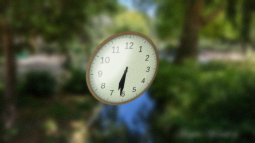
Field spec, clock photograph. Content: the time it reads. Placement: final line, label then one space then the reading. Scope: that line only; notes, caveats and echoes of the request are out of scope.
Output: 6:31
